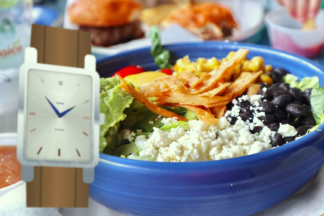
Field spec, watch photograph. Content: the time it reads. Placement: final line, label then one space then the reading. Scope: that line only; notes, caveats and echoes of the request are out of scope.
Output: 1:53
